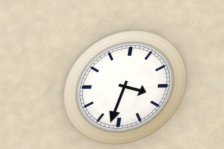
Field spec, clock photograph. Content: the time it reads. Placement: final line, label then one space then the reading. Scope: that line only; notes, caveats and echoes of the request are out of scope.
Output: 3:32
